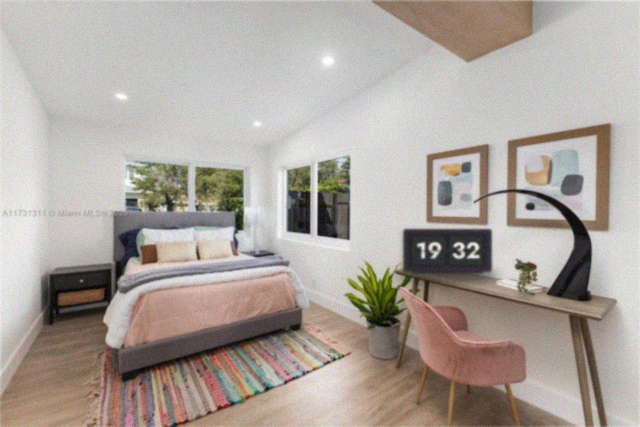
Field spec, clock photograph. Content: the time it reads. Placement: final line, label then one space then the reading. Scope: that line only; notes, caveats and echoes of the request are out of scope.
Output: 19:32
